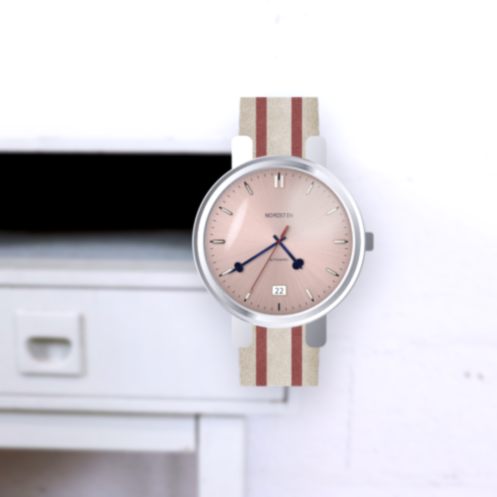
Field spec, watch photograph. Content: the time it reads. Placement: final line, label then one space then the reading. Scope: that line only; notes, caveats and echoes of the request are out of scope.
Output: 4:39:35
